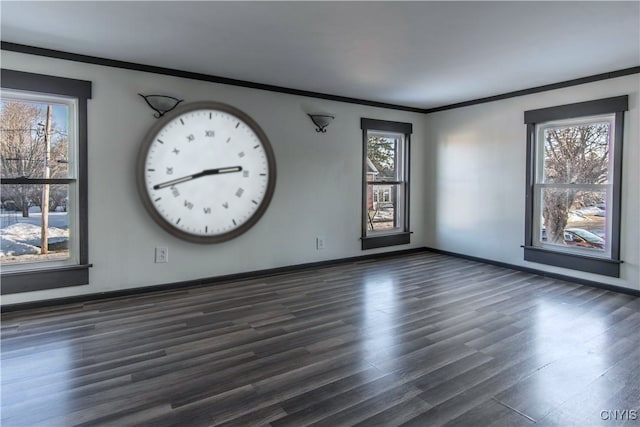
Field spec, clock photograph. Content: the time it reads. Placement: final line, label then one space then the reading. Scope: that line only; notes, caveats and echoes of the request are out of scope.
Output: 2:42
